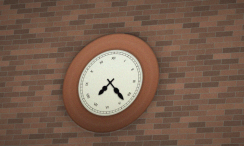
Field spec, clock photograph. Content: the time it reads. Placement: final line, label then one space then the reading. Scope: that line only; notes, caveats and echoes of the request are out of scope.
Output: 7:23
